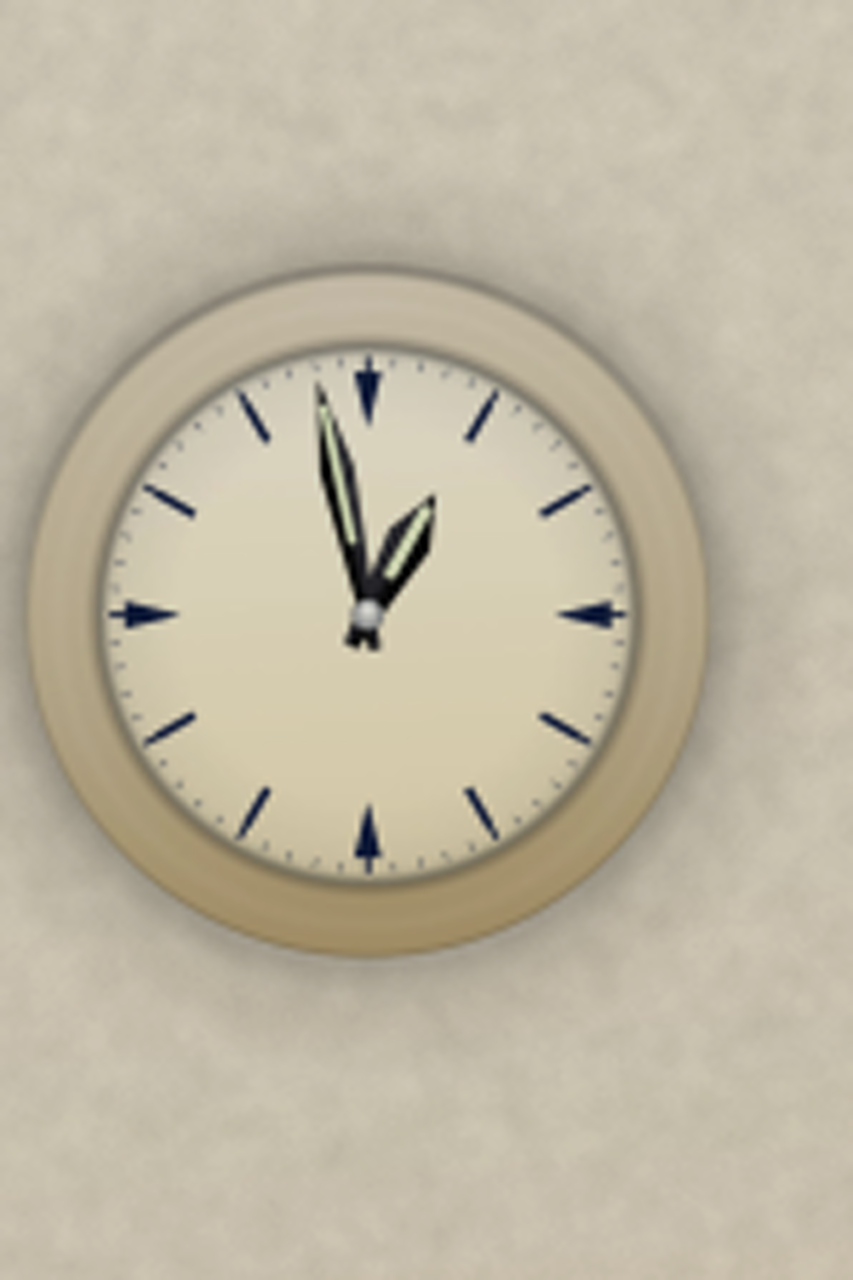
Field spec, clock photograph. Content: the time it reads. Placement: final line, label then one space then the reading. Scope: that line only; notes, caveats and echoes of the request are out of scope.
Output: 12:58
